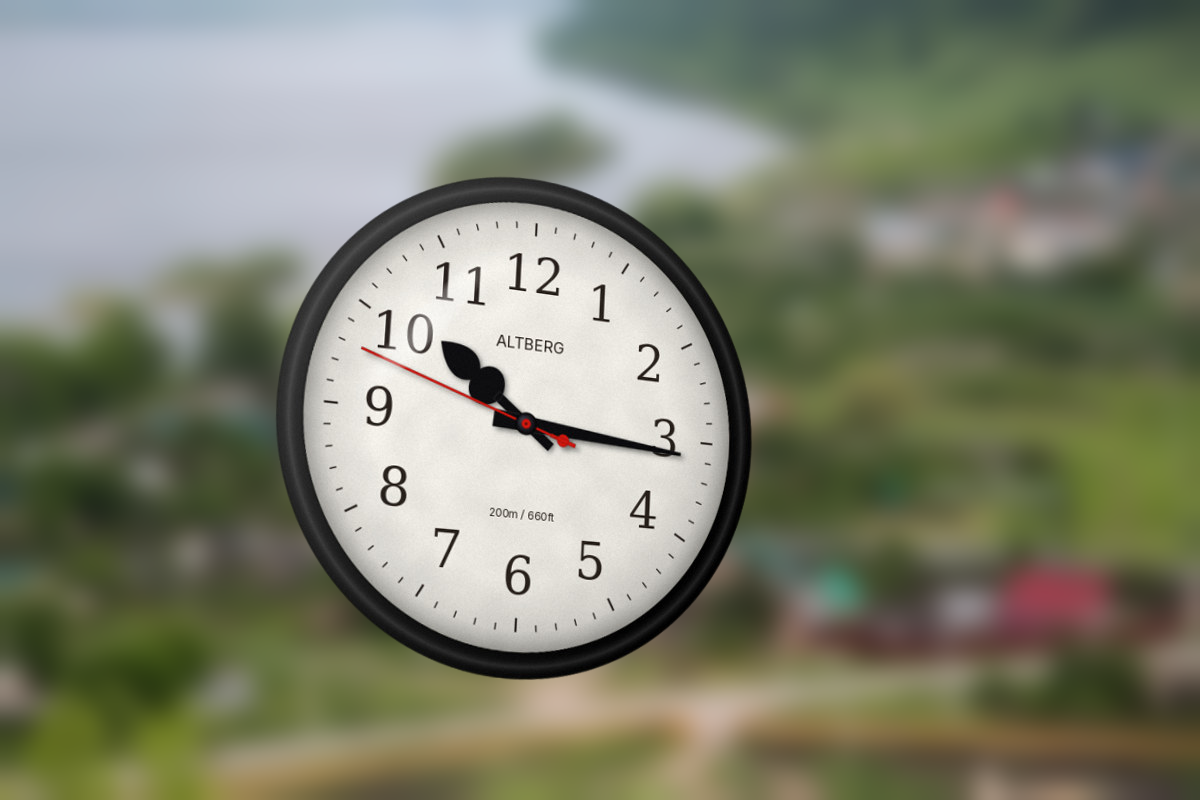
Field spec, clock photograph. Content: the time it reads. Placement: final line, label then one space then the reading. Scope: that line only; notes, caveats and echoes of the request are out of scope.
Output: 10:15:48
